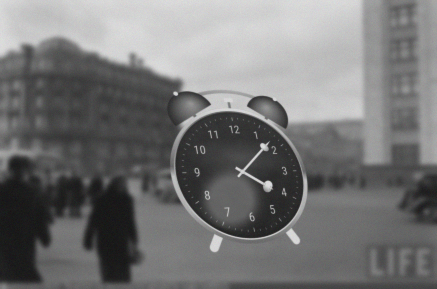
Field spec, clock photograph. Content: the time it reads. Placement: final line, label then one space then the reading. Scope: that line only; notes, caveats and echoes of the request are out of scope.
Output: 4:08
